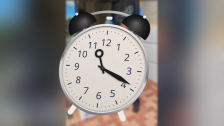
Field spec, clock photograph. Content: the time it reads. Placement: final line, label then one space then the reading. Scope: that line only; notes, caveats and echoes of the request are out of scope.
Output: 11:19
